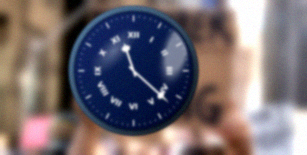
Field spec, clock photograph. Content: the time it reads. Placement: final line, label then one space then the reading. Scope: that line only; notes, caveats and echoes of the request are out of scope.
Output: 11:22
